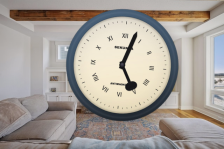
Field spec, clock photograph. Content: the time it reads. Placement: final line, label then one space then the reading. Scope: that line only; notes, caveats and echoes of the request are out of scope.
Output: 5:03
